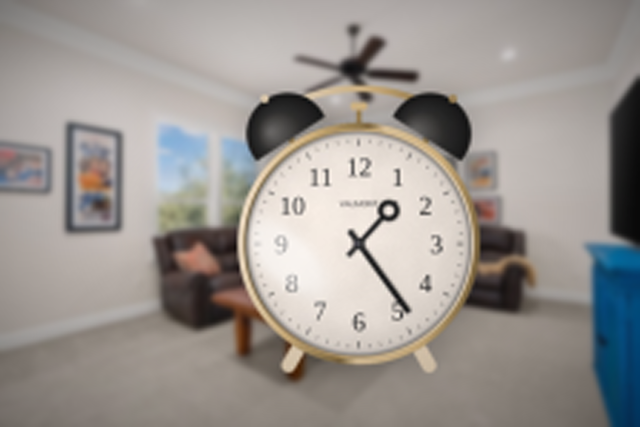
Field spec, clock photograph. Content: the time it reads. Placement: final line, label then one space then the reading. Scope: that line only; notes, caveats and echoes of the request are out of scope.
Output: 1:24
